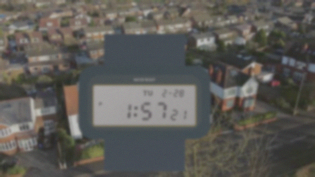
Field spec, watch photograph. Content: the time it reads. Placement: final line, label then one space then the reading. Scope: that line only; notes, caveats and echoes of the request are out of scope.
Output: 1:57:21
